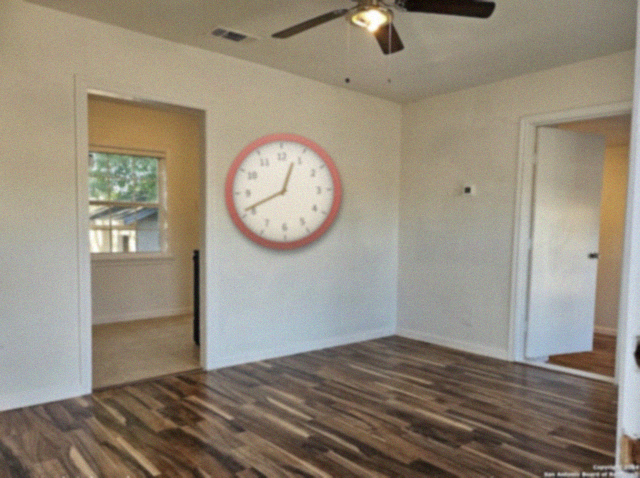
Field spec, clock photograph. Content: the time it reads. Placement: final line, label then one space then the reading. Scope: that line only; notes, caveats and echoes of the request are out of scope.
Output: 12:41
